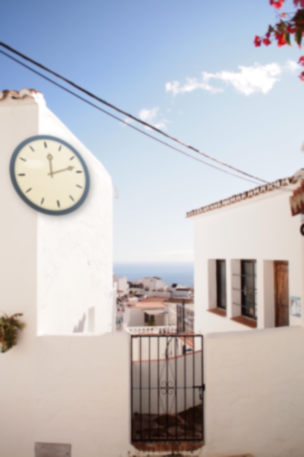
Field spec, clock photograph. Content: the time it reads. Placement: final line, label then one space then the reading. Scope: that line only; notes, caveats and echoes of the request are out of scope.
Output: 12:13
